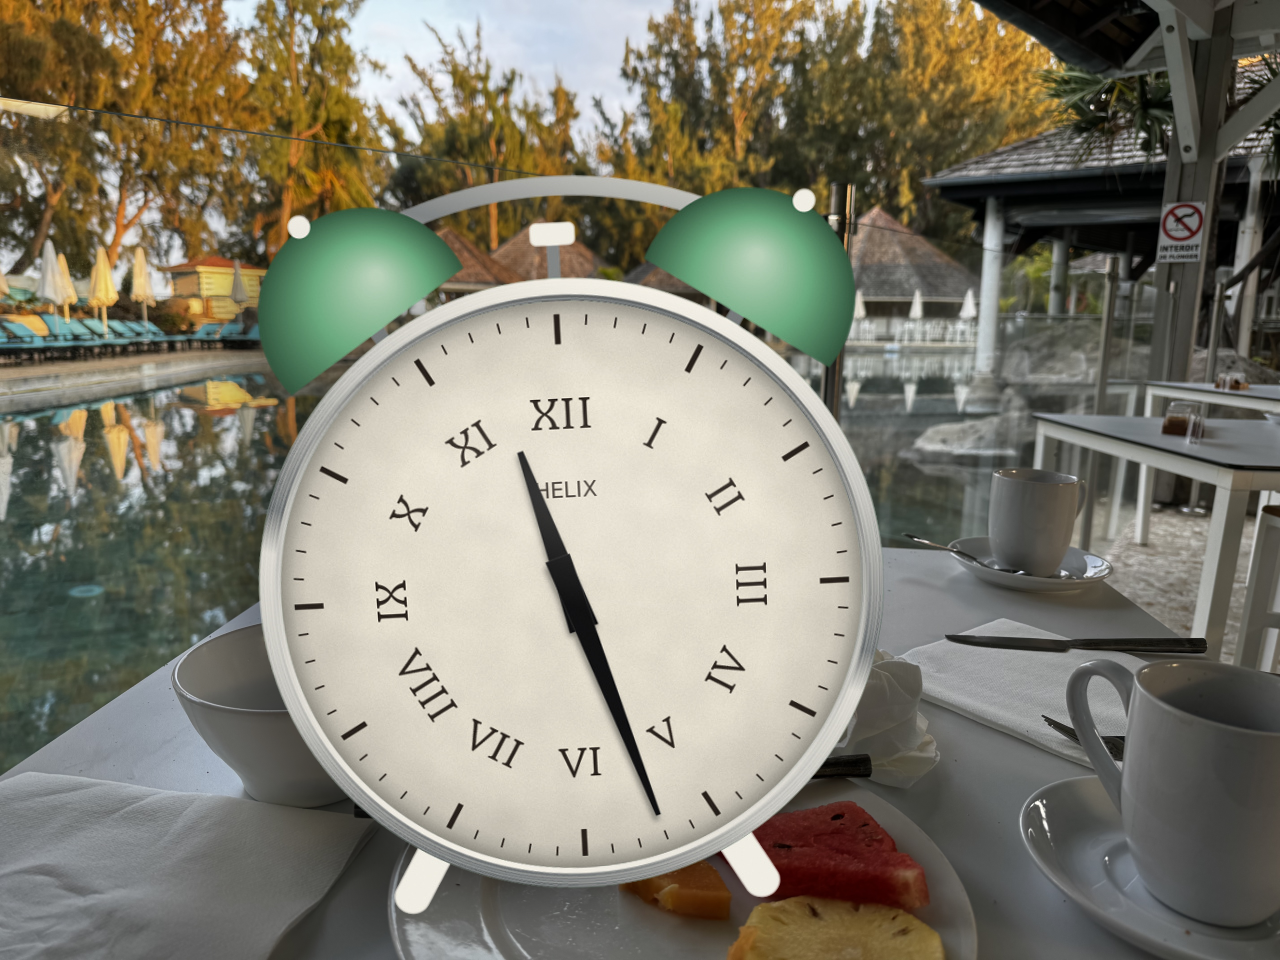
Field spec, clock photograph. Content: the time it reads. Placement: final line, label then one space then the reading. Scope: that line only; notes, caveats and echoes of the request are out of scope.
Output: 11:27
